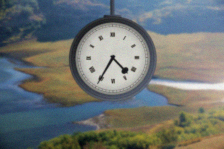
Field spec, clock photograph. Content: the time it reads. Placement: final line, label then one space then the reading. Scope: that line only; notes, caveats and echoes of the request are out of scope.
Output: 4:35
